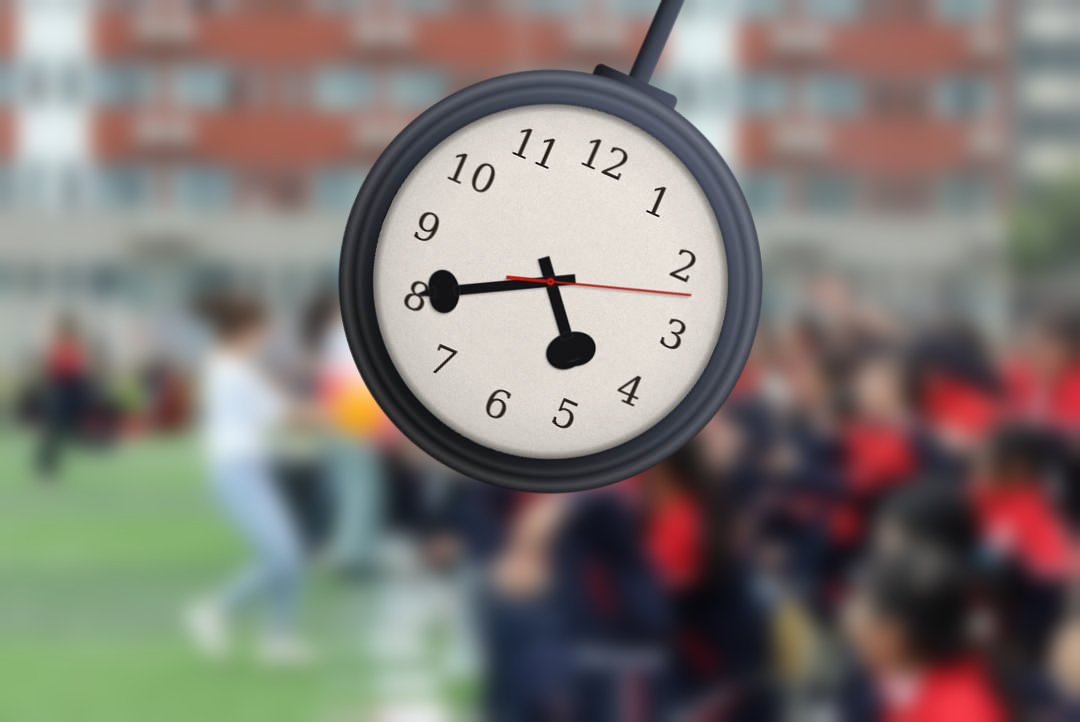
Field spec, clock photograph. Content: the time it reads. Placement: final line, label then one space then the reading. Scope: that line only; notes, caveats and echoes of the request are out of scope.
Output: 4:40:12
